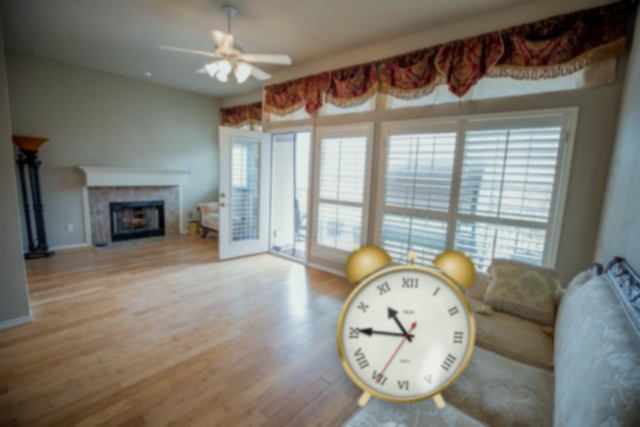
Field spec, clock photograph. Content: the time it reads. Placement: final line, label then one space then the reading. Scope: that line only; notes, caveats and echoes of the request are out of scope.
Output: 10:45:35
